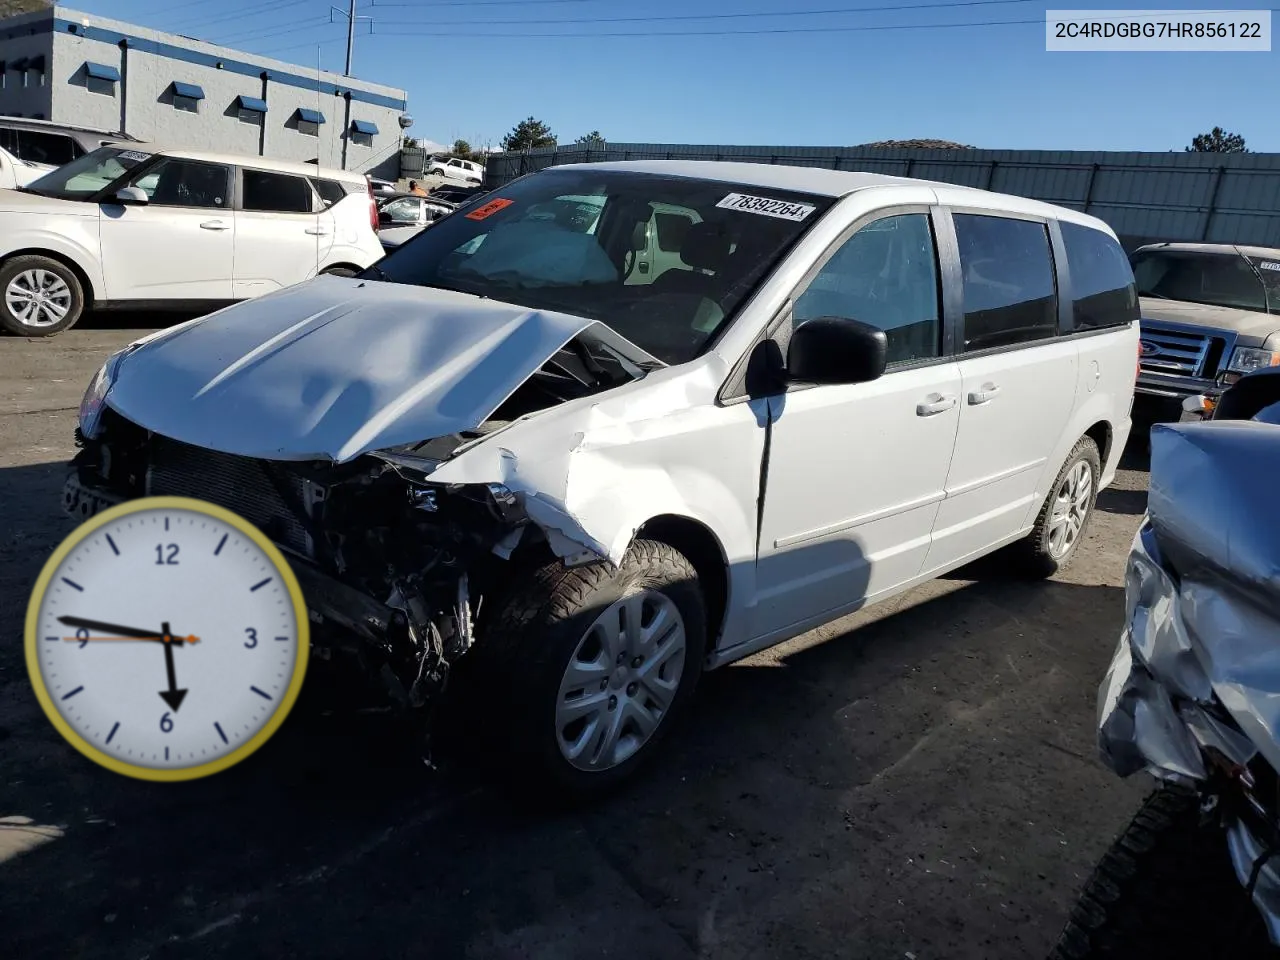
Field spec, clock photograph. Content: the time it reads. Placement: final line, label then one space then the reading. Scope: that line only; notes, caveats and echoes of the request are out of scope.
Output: 5:46:45
